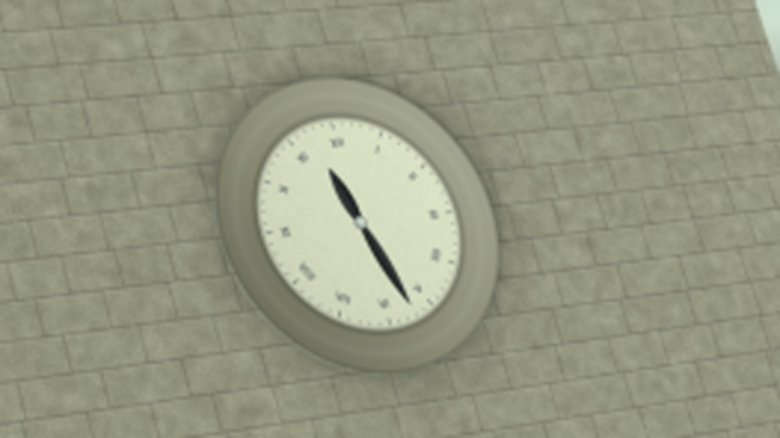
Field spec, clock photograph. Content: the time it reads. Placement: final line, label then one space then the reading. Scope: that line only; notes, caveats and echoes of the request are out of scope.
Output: 11:27
